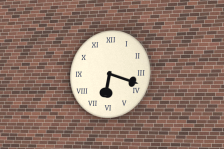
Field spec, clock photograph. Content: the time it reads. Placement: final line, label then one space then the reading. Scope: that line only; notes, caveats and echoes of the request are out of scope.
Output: 6:18
